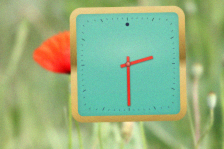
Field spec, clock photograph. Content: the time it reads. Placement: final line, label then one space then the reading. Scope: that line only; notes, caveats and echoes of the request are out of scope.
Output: 2:30
